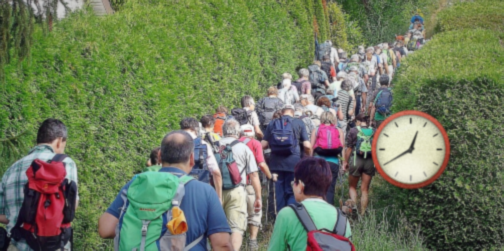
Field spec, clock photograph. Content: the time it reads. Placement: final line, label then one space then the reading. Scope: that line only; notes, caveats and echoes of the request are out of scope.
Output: 12:40
